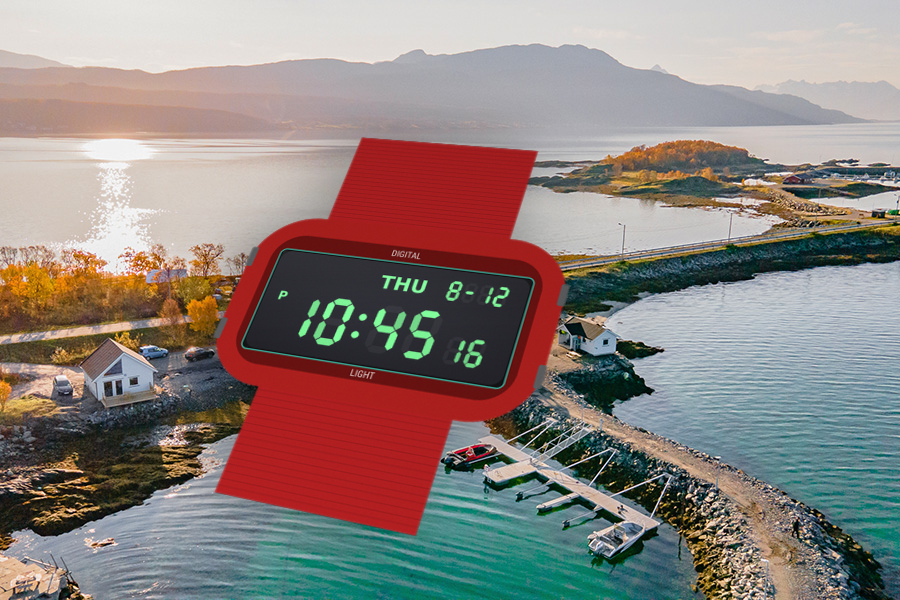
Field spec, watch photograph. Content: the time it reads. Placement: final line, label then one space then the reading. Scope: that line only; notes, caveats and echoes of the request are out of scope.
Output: 10:45:16
